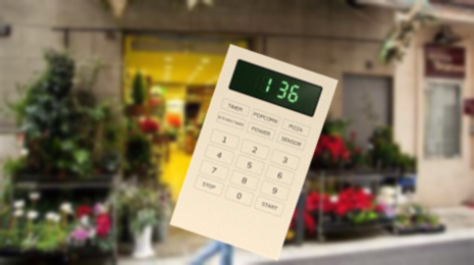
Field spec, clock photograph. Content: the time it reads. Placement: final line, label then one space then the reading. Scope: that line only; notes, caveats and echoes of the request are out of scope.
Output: 1:36
